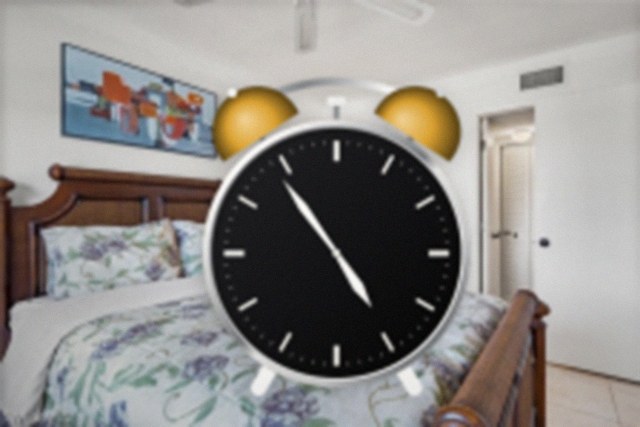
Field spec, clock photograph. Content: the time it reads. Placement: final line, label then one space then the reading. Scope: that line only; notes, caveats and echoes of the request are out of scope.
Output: 4:54
